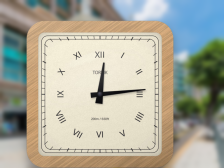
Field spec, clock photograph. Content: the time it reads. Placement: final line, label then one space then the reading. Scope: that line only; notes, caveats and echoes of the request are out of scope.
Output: 12:14
